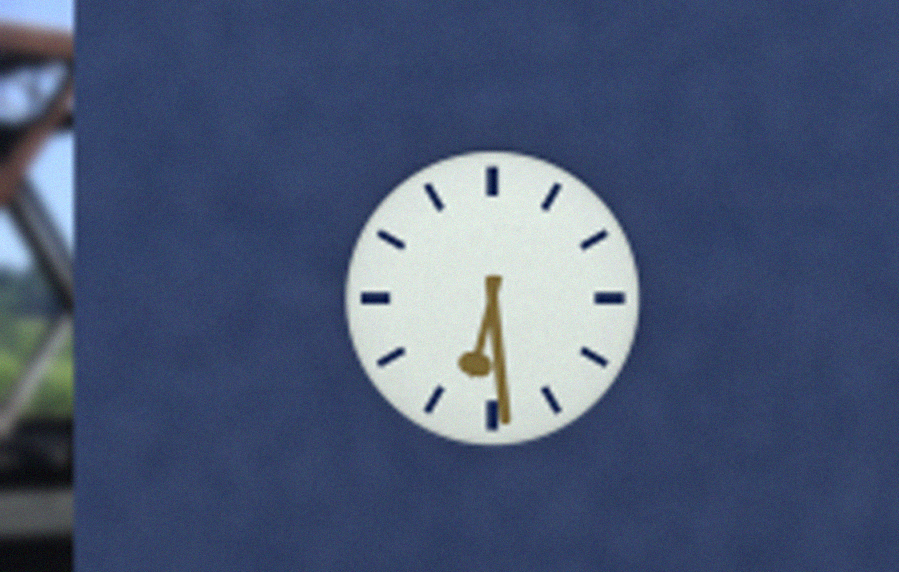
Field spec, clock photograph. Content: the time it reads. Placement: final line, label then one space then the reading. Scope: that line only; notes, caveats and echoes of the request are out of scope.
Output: 6:29
